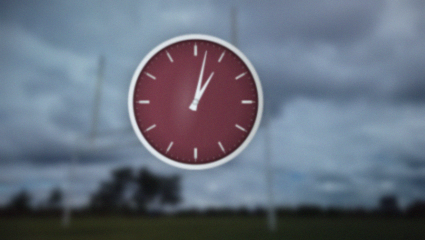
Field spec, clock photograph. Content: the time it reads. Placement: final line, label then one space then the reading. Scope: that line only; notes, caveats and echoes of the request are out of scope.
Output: 1:02
